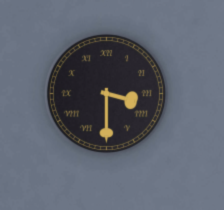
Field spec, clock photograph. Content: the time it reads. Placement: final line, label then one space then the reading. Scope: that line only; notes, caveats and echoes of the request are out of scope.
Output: 3:30
